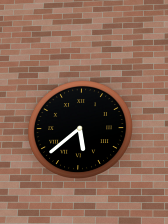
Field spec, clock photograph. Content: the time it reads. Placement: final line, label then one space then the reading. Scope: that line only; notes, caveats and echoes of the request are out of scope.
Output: 5:38
